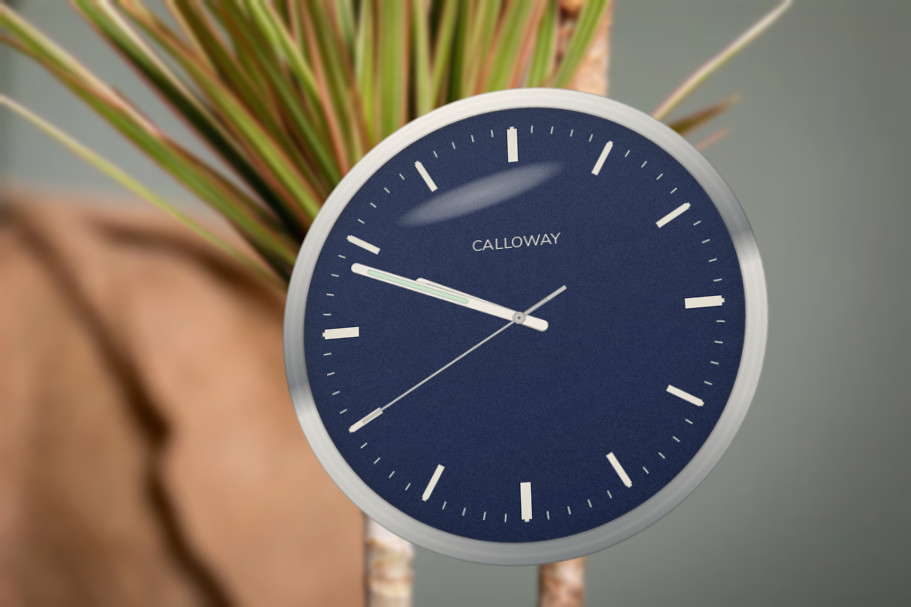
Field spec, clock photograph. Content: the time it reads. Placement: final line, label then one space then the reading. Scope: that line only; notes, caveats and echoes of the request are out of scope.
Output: 9:48:40
